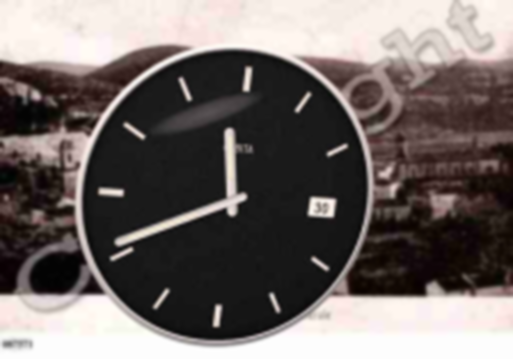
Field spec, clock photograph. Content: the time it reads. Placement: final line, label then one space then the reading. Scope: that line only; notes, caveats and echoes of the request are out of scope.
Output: 11:41
